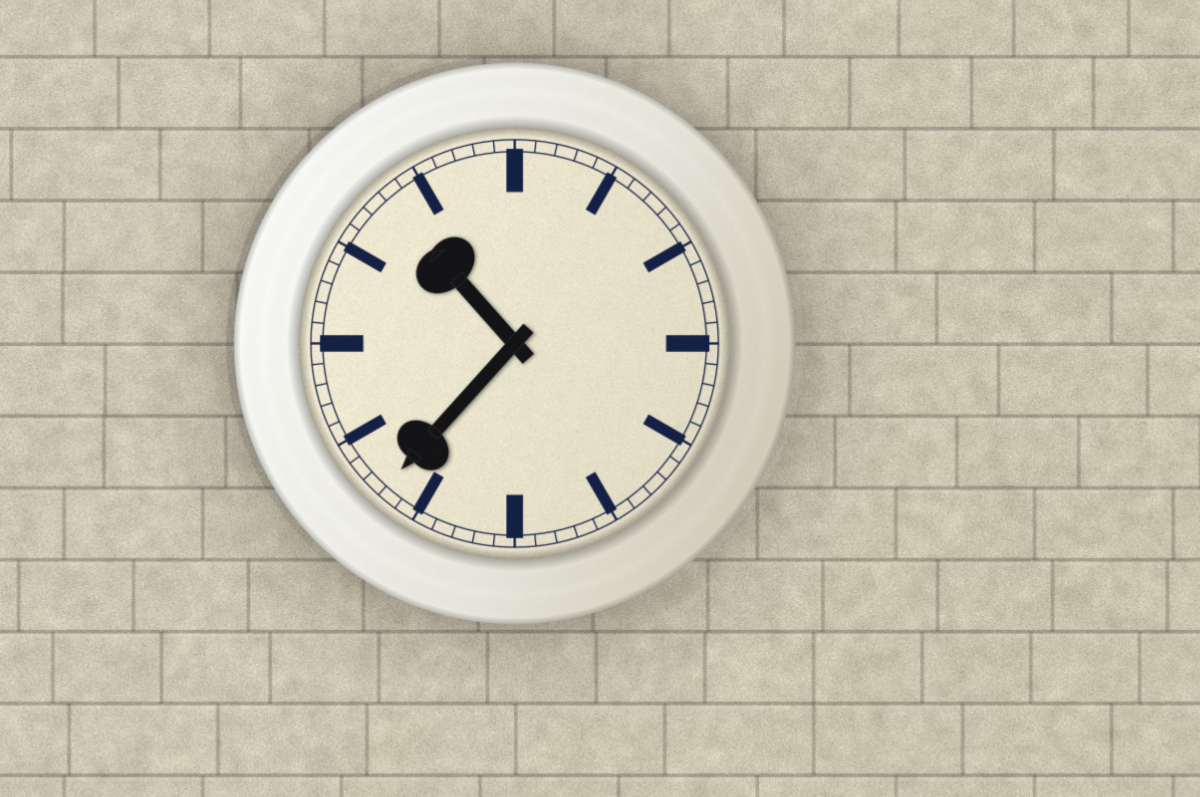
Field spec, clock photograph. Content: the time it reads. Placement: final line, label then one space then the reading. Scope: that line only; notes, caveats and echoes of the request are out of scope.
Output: 10:37
